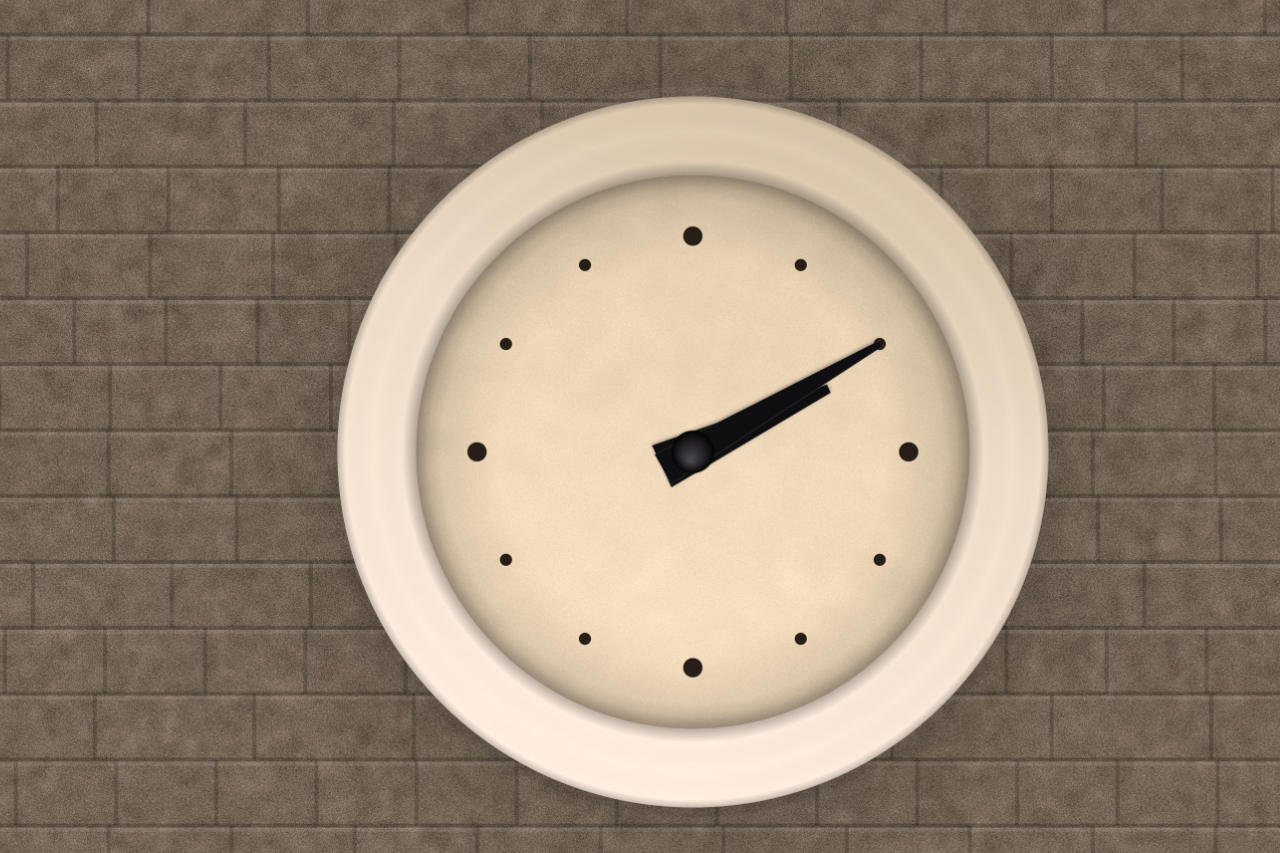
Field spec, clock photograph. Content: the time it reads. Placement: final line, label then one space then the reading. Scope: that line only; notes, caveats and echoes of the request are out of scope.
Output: 2:10
